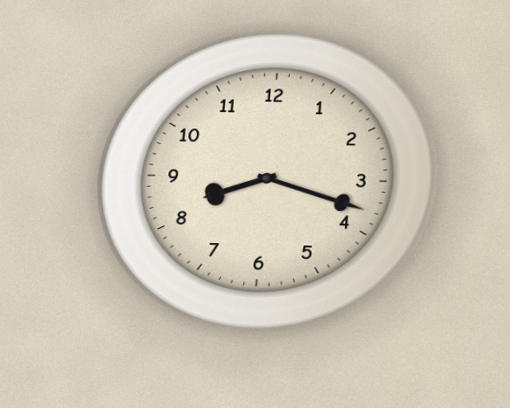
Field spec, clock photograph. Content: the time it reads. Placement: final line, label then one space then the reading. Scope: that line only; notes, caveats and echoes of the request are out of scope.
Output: 8:18
